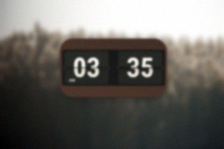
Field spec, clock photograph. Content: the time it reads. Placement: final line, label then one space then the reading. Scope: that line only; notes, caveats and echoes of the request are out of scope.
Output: 3:35
